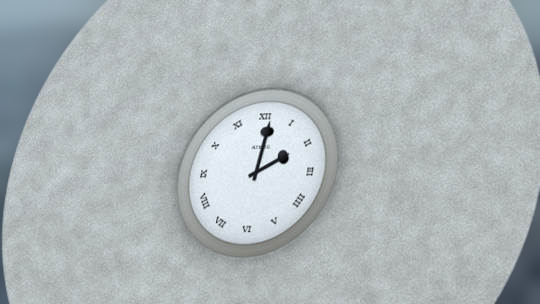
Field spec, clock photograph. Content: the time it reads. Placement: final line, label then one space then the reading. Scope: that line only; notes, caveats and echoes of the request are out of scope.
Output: 2:01
